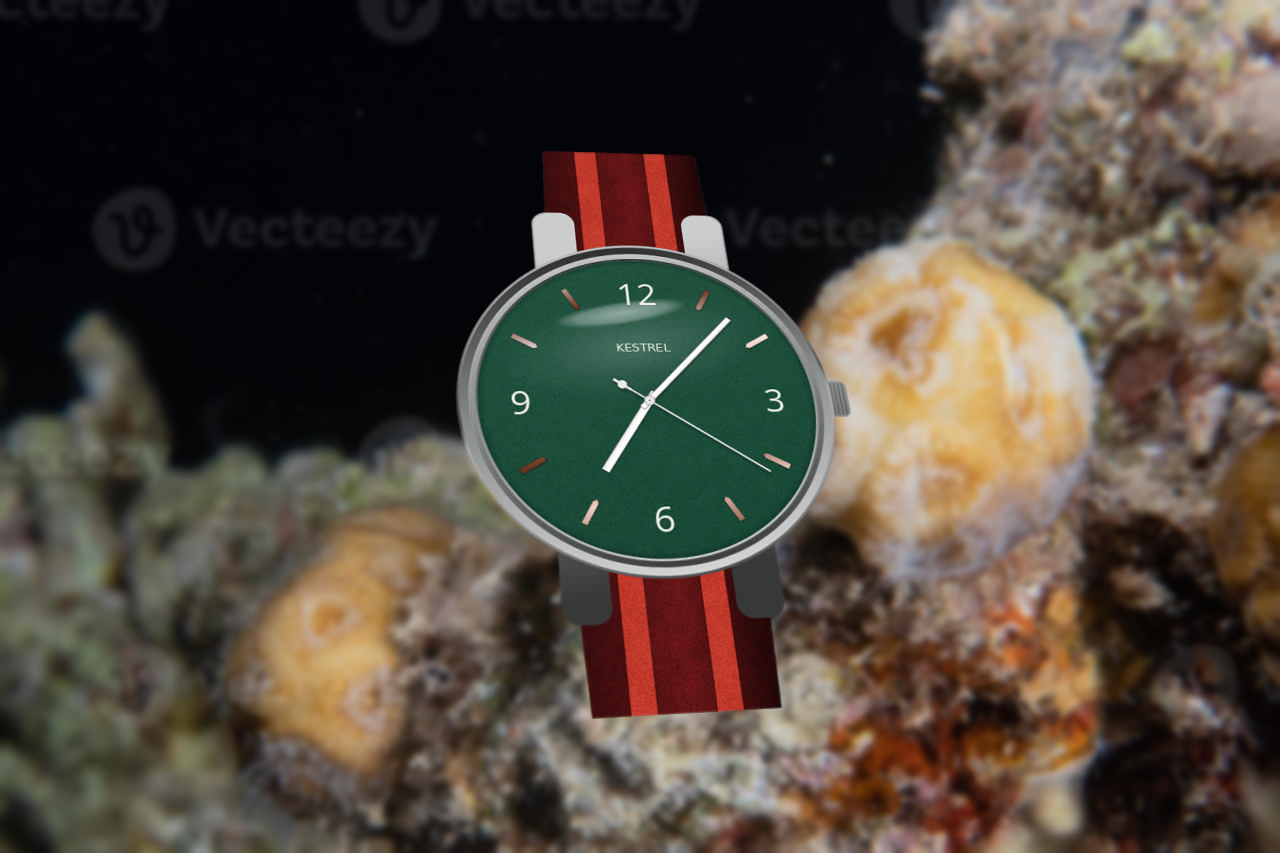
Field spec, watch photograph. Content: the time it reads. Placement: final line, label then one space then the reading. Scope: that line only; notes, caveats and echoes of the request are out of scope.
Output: 7:07:21
